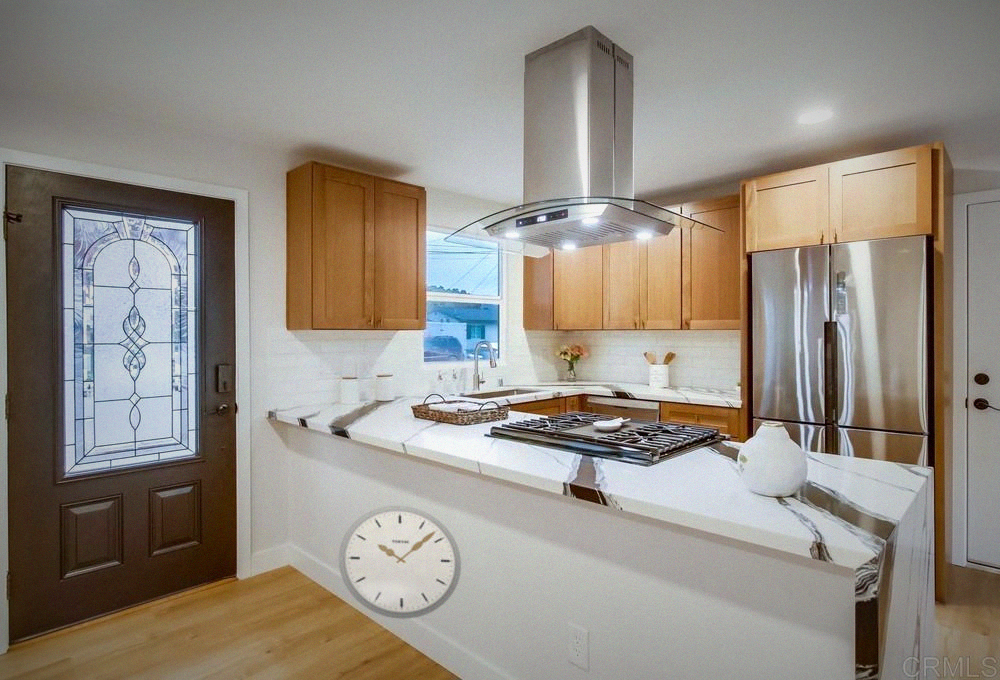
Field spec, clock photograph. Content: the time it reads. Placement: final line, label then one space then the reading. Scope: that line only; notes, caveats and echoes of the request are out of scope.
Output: 10:08
